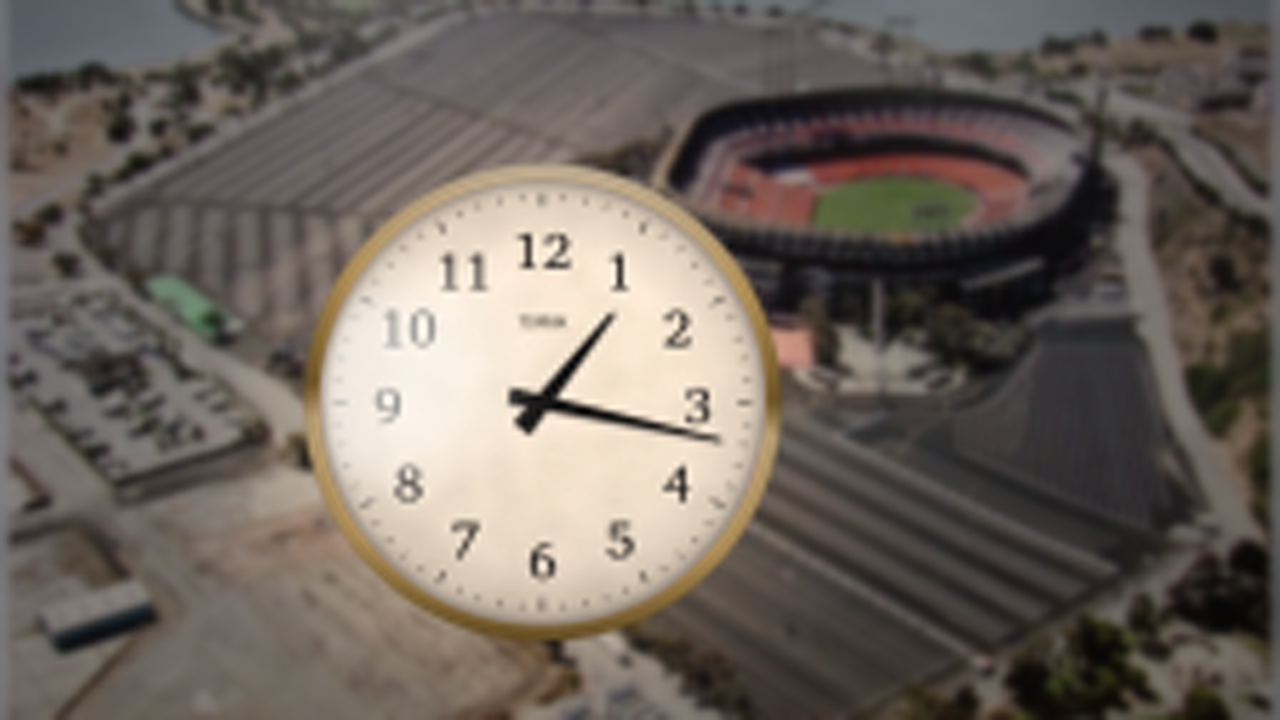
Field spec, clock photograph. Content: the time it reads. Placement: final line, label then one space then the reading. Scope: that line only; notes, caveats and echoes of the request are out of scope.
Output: 1:17
